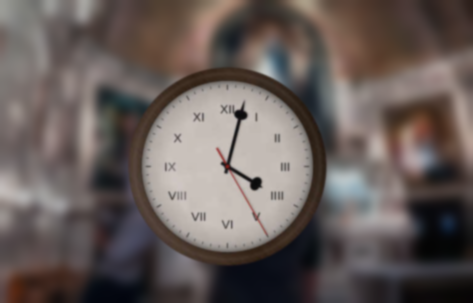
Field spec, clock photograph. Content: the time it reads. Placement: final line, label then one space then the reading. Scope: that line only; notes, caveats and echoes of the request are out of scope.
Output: 4:02:25
